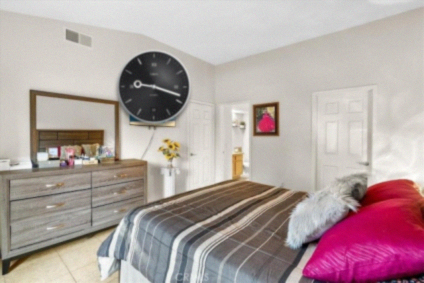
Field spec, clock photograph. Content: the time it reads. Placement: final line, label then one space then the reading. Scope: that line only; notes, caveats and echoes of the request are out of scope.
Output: 9:18
